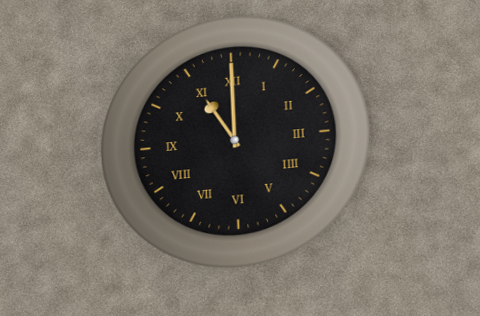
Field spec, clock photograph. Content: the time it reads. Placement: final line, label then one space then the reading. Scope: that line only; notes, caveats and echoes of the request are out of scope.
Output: 11:00
